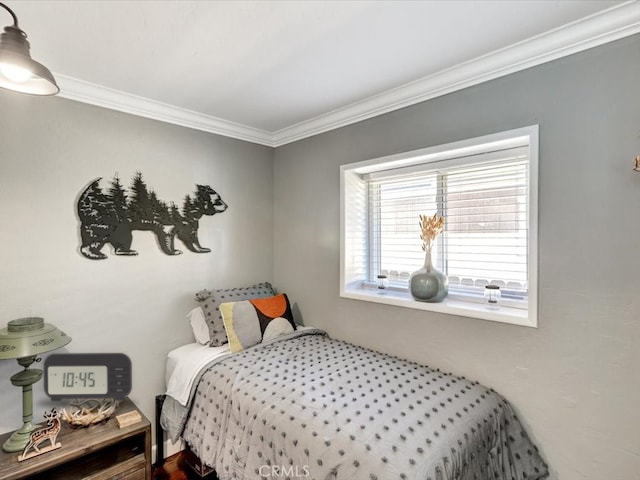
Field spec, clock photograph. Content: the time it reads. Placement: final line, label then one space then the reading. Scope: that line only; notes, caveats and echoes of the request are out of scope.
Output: 10:45
